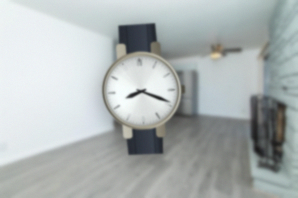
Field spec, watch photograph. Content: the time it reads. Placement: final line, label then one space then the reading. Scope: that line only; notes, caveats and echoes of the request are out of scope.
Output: 8:19
